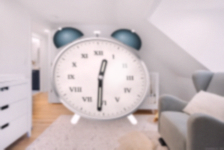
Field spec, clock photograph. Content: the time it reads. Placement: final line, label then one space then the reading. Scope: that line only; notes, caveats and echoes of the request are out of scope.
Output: 12:31
